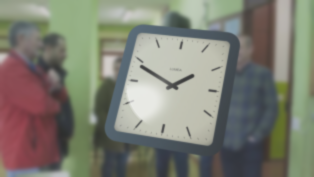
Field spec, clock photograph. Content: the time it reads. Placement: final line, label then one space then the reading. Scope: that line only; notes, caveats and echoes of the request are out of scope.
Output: 1:49
